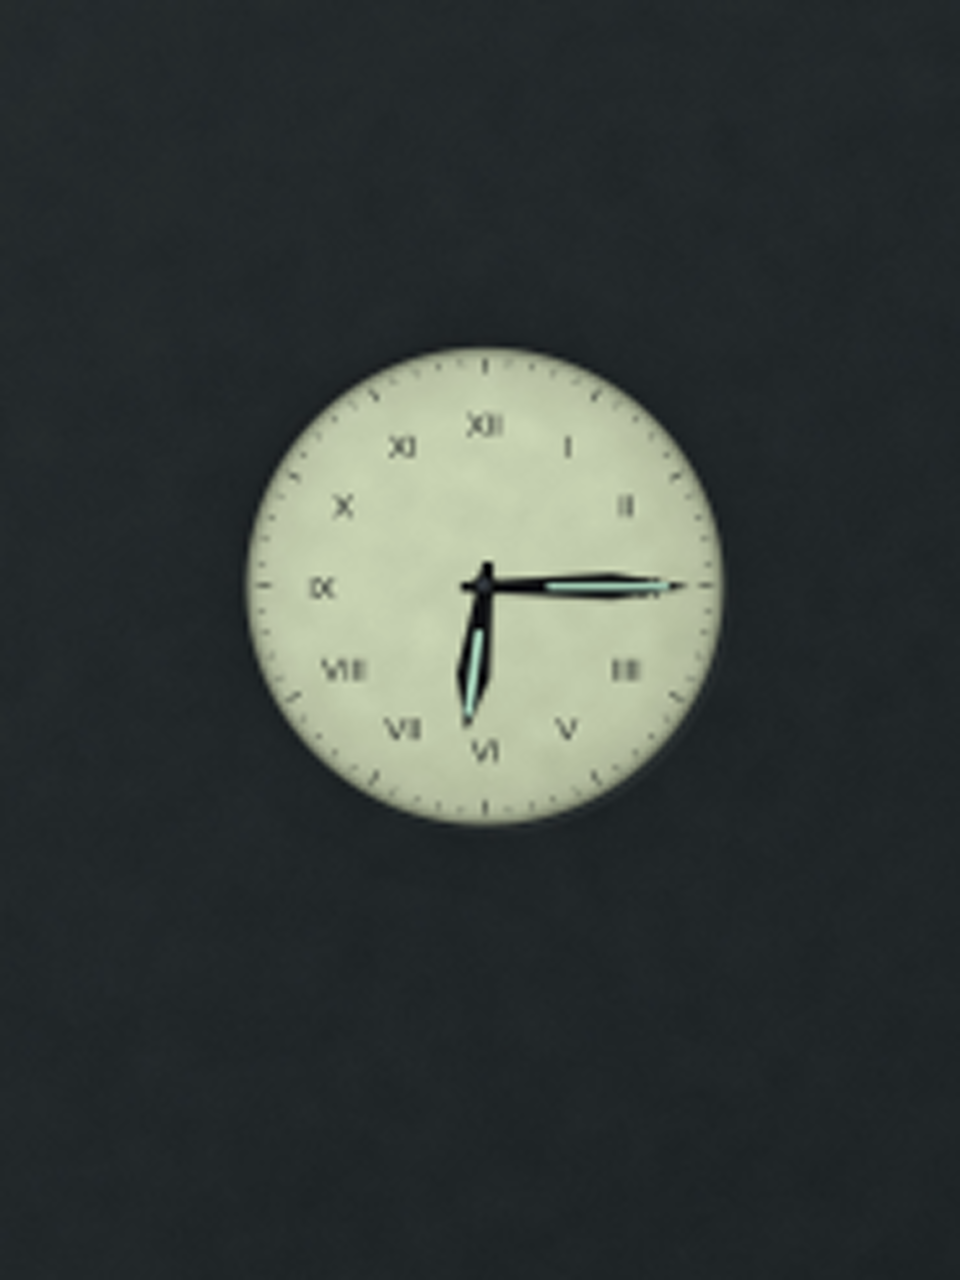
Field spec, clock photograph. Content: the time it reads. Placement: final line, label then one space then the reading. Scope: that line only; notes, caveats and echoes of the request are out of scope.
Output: 6:15
